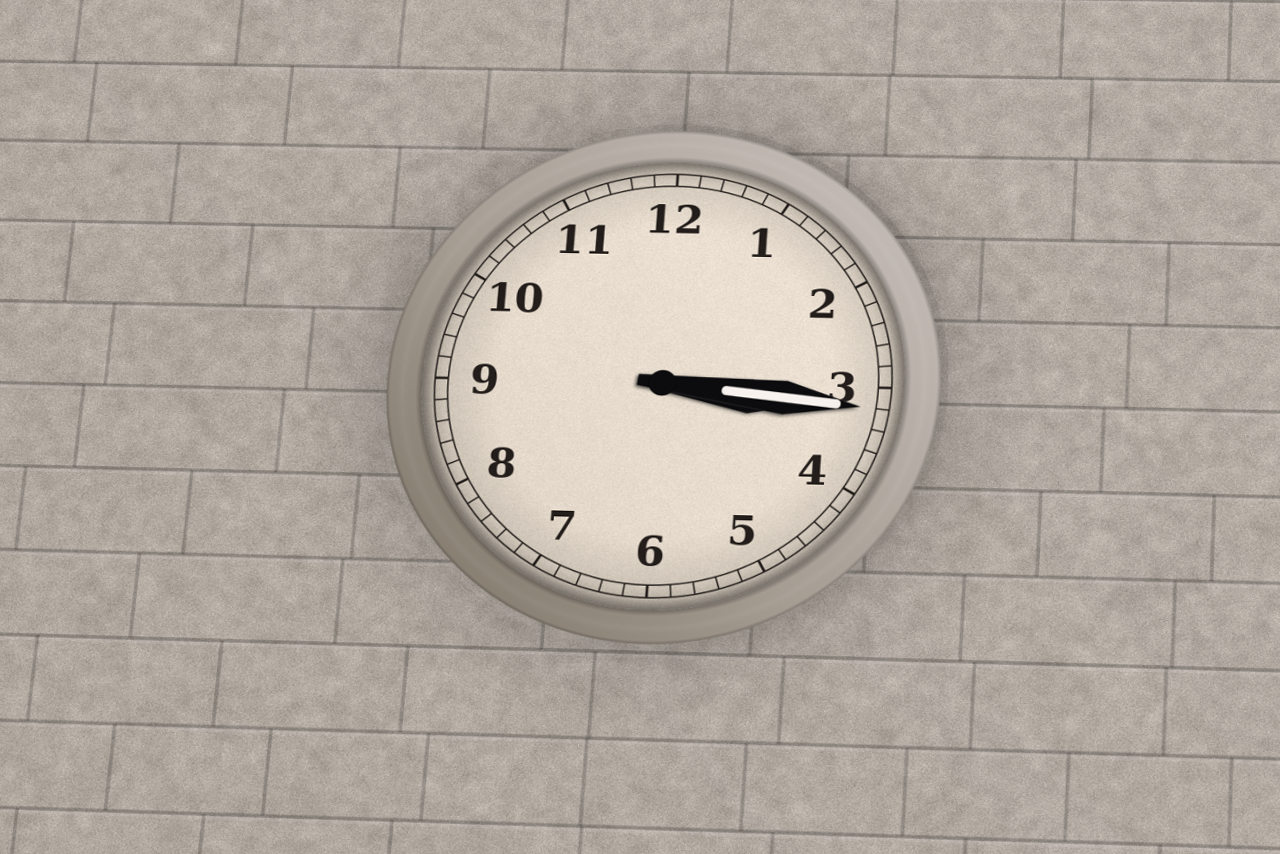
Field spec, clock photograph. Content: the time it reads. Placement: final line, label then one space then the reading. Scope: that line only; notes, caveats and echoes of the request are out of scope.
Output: 3:16
